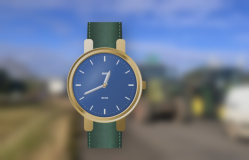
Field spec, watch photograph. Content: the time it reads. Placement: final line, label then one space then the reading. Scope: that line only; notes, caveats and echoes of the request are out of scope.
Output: 12:41
